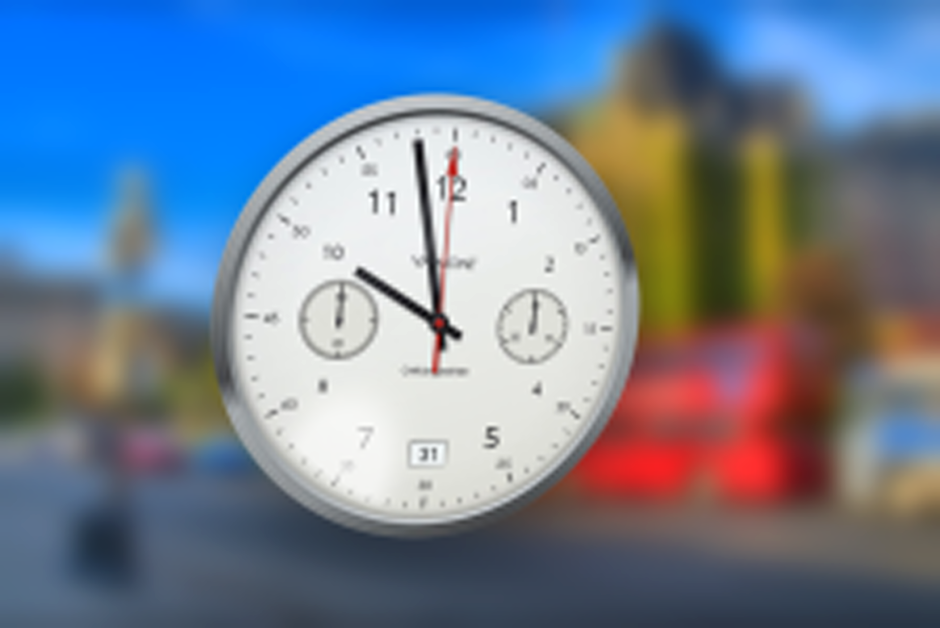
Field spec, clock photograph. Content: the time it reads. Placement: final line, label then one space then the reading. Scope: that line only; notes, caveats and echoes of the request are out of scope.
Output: 9:58
